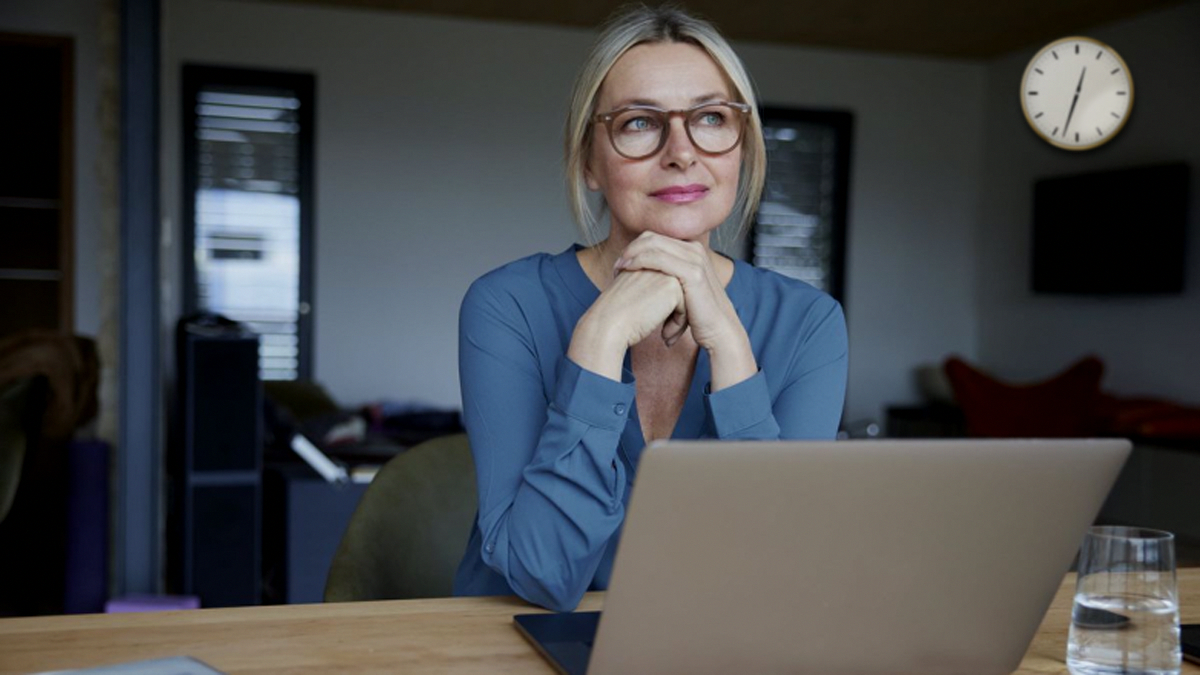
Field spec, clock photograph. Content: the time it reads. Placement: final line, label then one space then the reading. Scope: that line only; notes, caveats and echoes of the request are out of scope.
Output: 12:33
